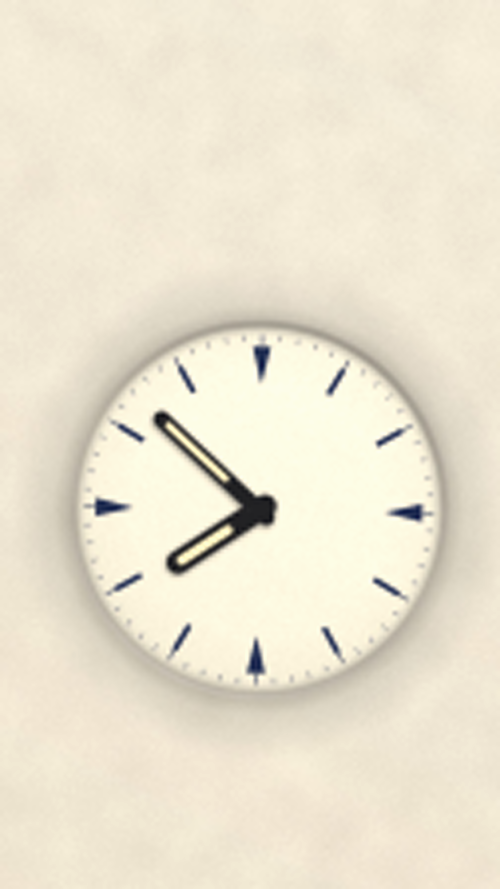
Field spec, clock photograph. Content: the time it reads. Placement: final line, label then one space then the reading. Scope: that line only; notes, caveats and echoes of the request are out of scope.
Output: 7:52
